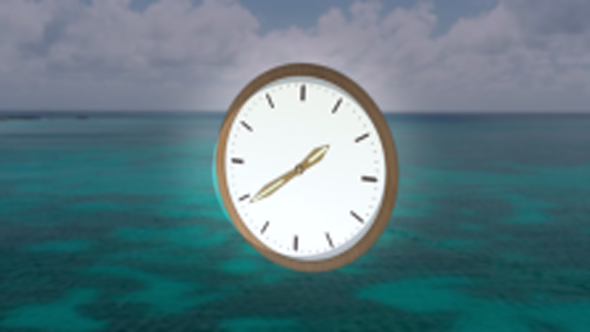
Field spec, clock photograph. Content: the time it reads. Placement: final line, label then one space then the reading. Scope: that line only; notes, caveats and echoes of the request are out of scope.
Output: 1:39
